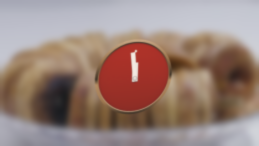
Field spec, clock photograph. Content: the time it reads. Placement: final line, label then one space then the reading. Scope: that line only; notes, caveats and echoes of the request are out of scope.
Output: 11:59
